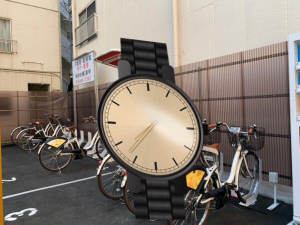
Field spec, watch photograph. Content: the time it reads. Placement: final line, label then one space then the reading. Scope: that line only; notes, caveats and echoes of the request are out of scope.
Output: 7:37
